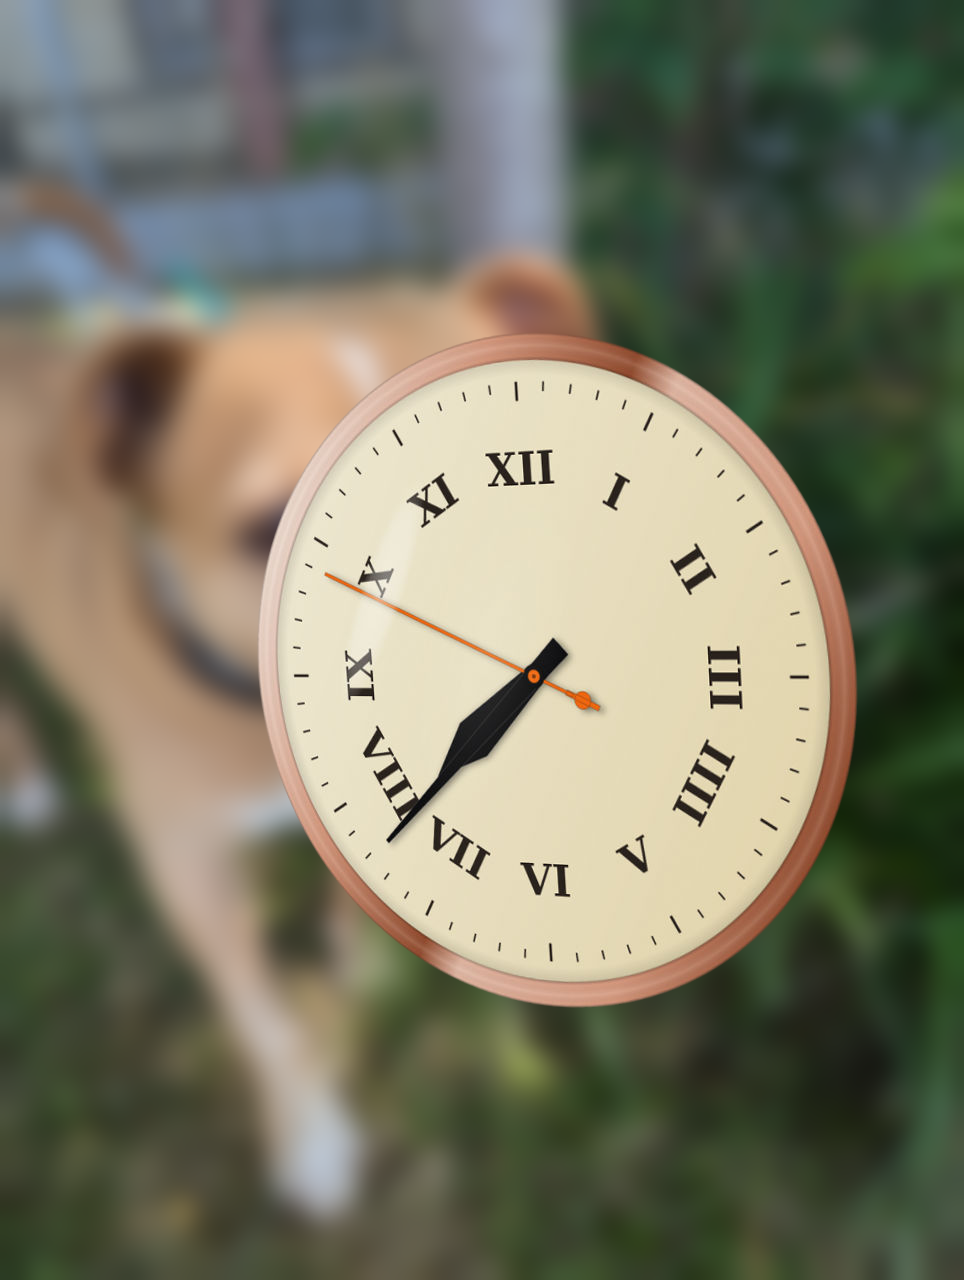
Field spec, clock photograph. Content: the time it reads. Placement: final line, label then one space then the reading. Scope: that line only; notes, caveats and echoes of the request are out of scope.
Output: 7:37:49
